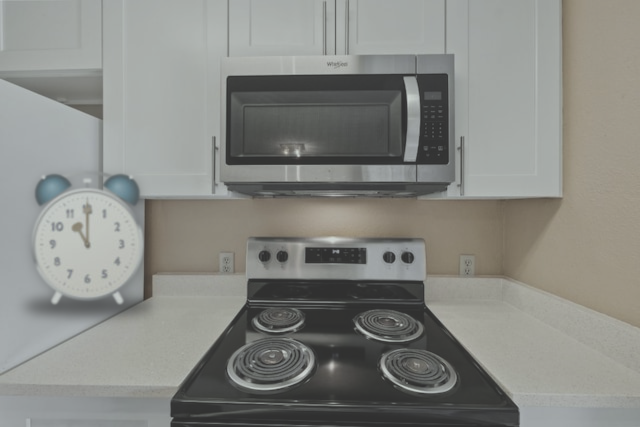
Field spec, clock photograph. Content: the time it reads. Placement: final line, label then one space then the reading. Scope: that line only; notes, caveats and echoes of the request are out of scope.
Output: 11:00
